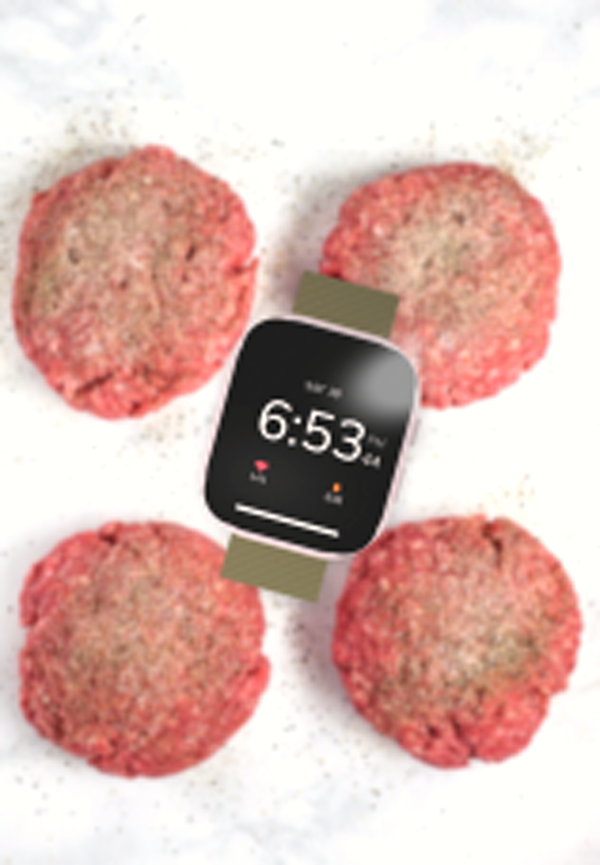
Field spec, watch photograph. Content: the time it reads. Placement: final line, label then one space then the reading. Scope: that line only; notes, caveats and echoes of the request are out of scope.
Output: 6:53
